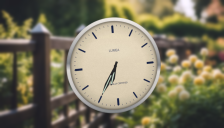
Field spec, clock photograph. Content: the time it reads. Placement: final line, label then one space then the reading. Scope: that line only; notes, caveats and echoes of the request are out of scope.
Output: 6:35
